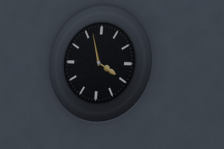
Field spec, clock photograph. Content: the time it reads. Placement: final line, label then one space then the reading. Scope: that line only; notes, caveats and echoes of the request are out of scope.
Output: 3:57
